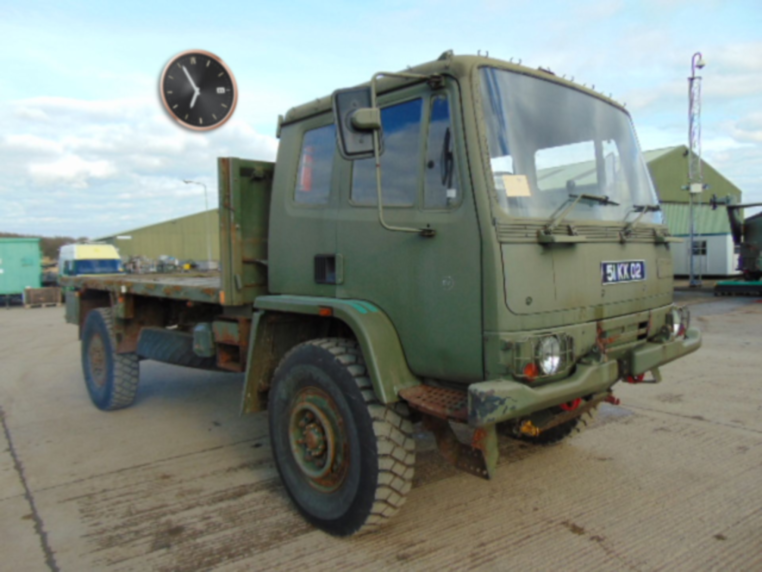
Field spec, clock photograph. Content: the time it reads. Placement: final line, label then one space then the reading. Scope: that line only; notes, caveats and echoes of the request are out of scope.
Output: 6:56
